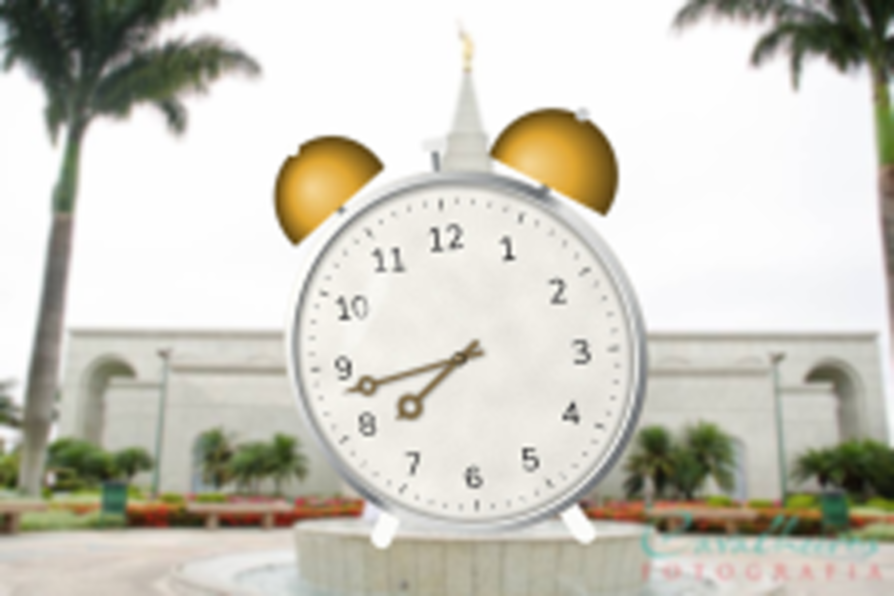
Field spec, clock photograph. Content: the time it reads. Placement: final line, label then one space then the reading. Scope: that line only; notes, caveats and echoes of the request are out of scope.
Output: 7:43
